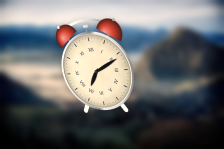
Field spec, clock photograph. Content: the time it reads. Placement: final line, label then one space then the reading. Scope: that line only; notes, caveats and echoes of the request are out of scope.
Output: 7:11
